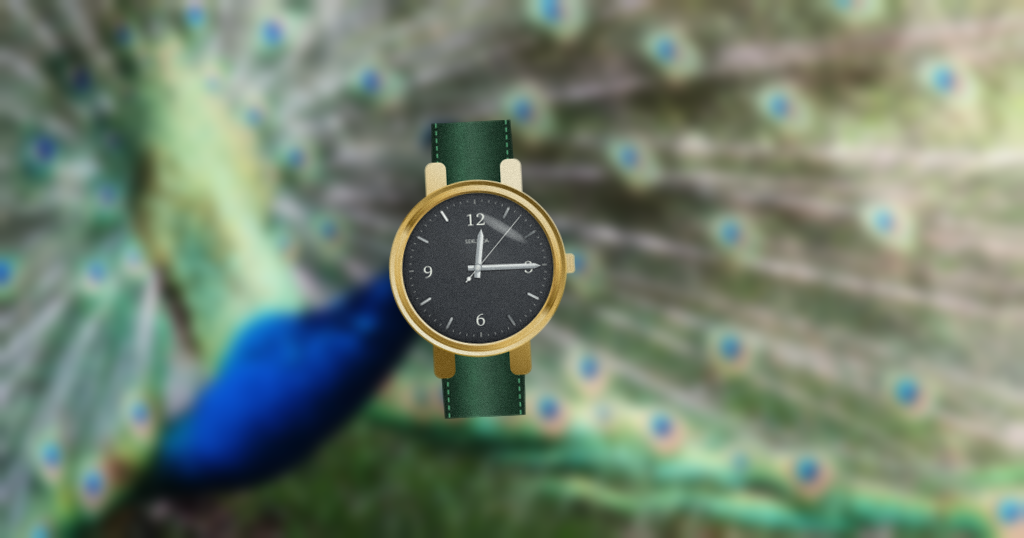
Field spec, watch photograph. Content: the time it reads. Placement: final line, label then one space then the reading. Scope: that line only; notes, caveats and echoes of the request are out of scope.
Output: 12:15:07
